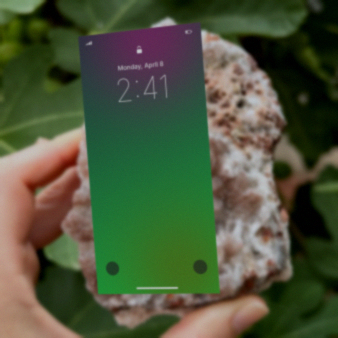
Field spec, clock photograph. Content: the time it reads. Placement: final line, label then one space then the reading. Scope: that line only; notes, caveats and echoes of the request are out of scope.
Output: 2:41
